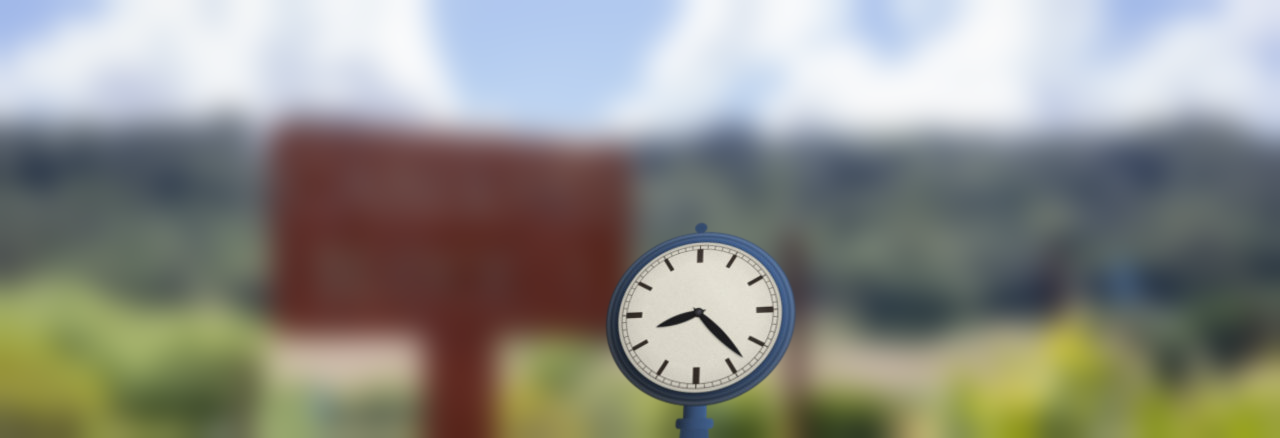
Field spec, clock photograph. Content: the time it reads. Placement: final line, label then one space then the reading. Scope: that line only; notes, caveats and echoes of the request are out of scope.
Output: 8:23
